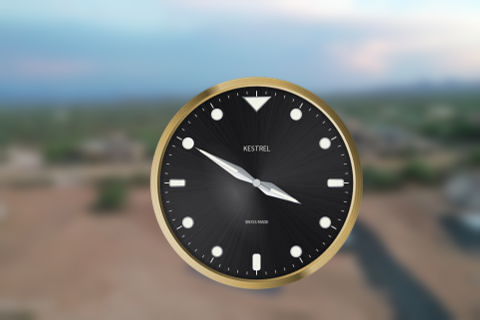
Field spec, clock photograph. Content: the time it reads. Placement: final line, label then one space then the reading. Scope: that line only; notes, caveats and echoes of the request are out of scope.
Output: 3:50
